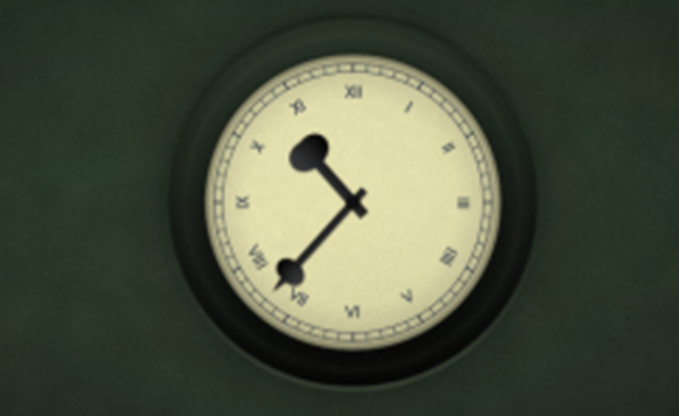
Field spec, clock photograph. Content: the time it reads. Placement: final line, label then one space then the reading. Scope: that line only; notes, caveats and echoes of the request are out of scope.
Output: 10:37
